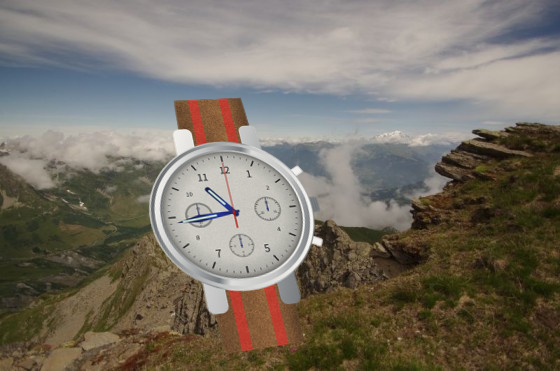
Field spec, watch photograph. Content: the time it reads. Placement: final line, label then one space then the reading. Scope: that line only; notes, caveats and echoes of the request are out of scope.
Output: 10:44
